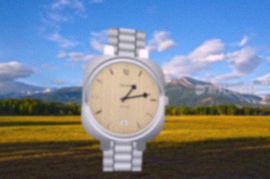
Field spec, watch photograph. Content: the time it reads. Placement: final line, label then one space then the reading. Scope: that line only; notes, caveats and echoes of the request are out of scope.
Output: 1:13
